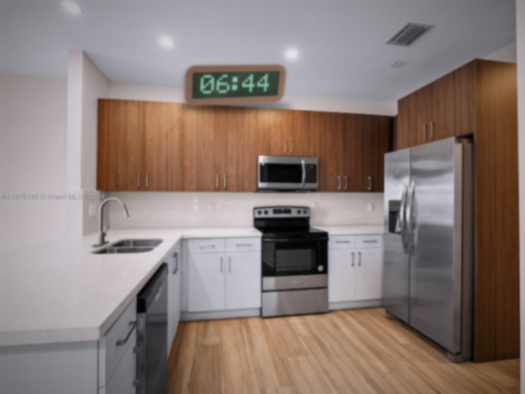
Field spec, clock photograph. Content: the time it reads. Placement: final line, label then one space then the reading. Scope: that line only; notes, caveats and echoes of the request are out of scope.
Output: 6:44
